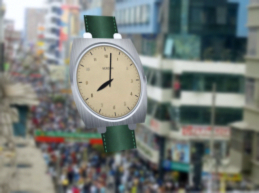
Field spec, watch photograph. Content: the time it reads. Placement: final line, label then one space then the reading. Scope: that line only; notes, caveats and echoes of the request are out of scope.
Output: 8:02
